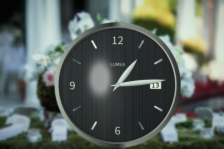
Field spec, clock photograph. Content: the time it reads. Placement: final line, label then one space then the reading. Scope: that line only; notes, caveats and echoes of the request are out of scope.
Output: 1:14
